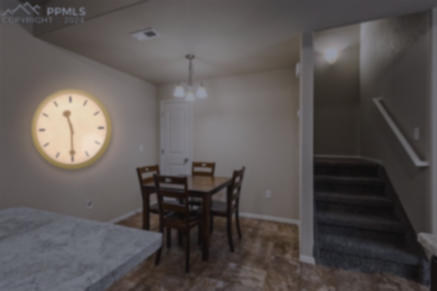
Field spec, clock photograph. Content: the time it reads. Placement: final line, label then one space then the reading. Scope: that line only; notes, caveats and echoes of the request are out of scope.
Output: 11:30
